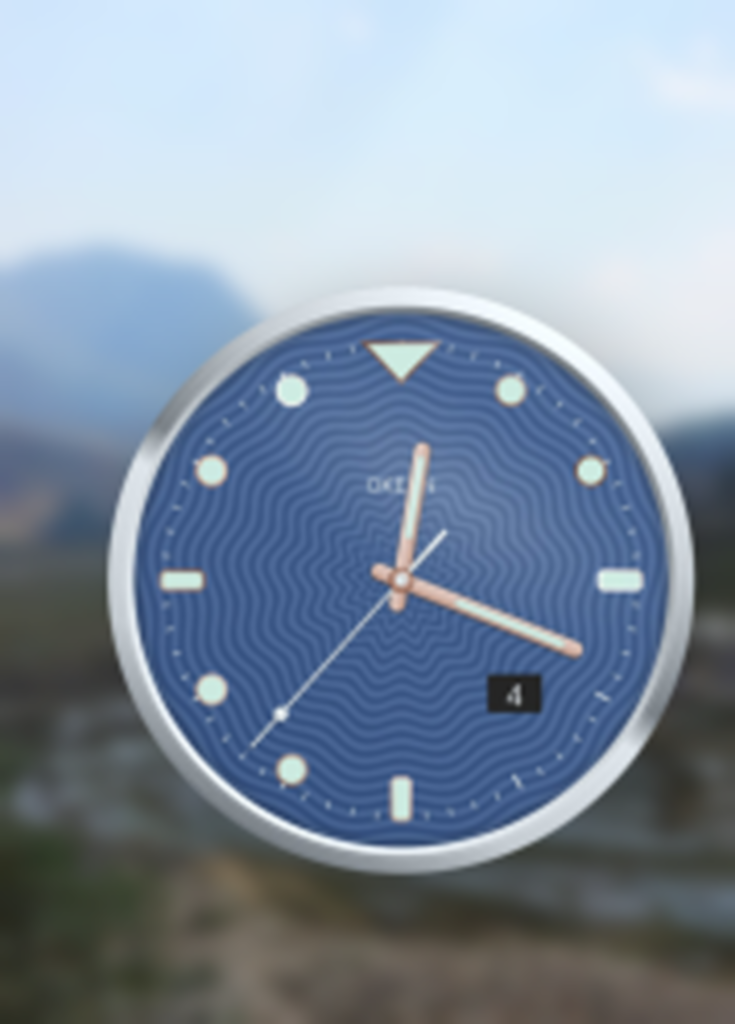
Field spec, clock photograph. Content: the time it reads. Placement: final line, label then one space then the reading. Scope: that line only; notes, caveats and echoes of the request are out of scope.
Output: 12:18:37
